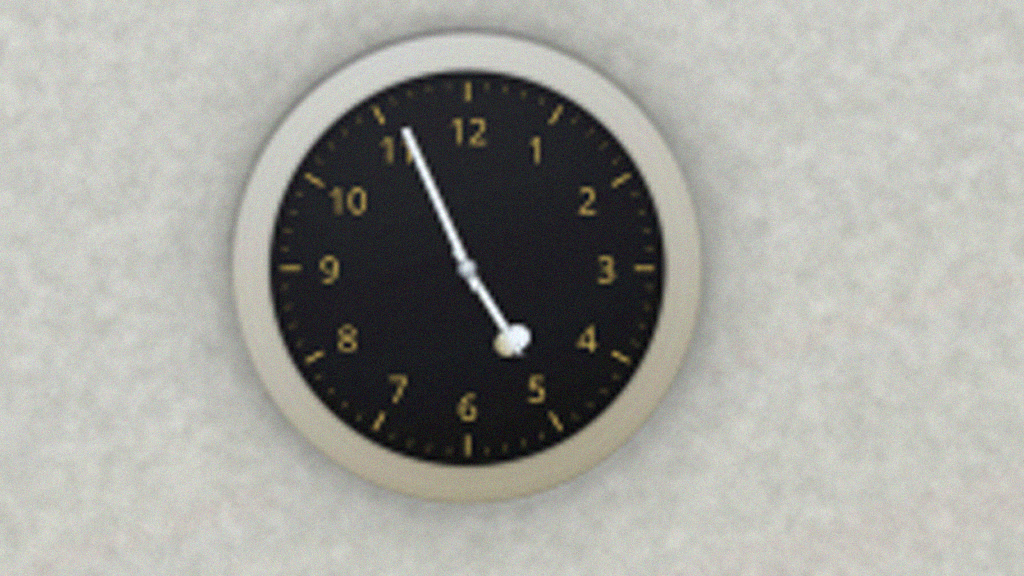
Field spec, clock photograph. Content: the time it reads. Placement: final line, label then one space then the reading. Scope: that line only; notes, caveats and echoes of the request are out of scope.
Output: 4:56
